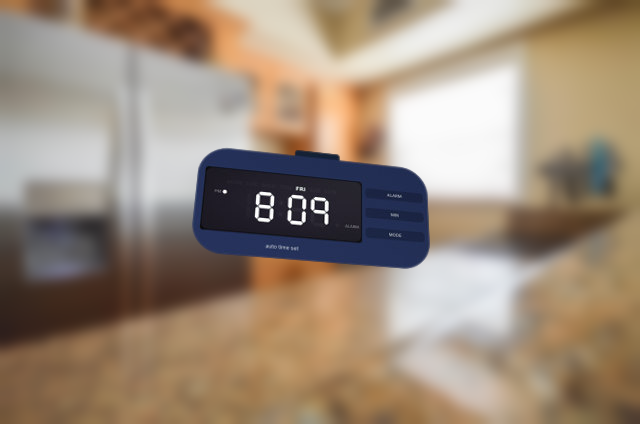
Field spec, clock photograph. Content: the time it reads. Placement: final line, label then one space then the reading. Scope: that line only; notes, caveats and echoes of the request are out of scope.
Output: 8:09
